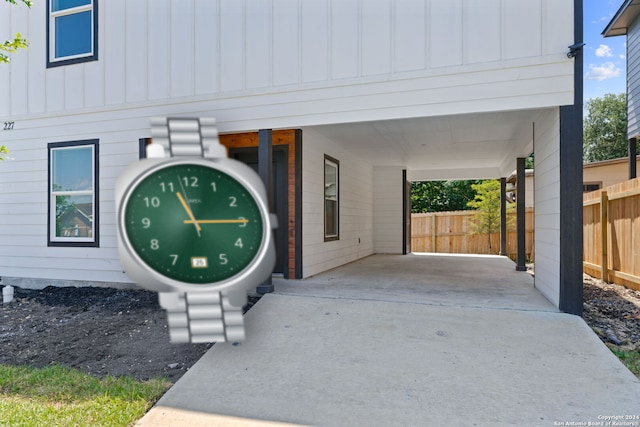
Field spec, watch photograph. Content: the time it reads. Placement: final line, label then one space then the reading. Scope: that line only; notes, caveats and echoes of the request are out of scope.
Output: 11:14:58
